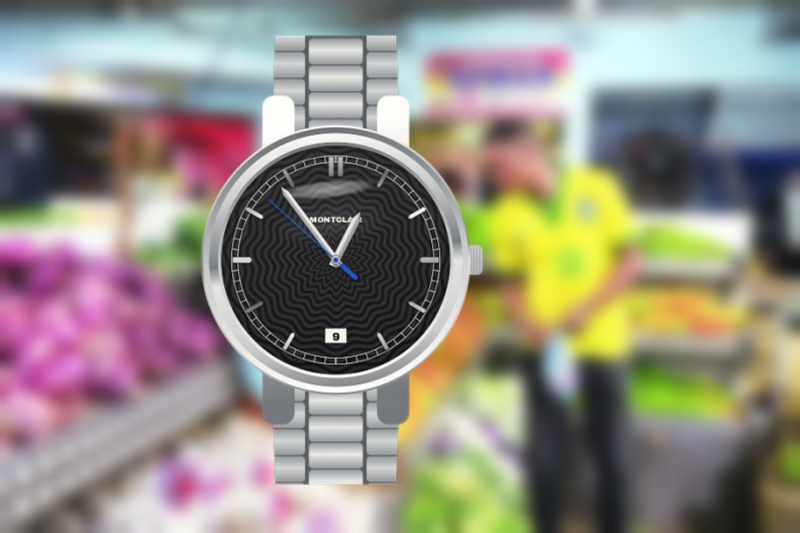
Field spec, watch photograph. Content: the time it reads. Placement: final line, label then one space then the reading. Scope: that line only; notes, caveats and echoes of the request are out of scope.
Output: 12:53:52
